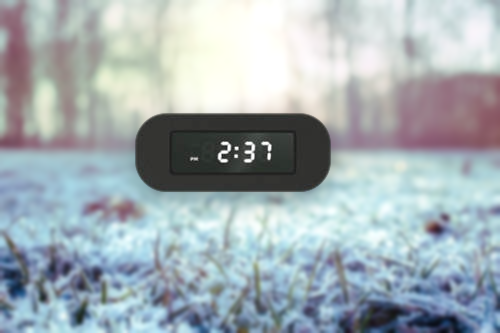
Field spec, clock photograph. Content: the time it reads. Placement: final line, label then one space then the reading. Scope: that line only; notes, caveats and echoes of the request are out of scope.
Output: 2:37
